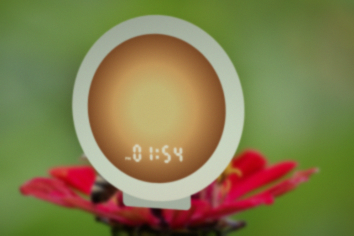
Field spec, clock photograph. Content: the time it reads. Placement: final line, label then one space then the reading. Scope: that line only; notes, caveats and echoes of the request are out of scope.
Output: 1:54
